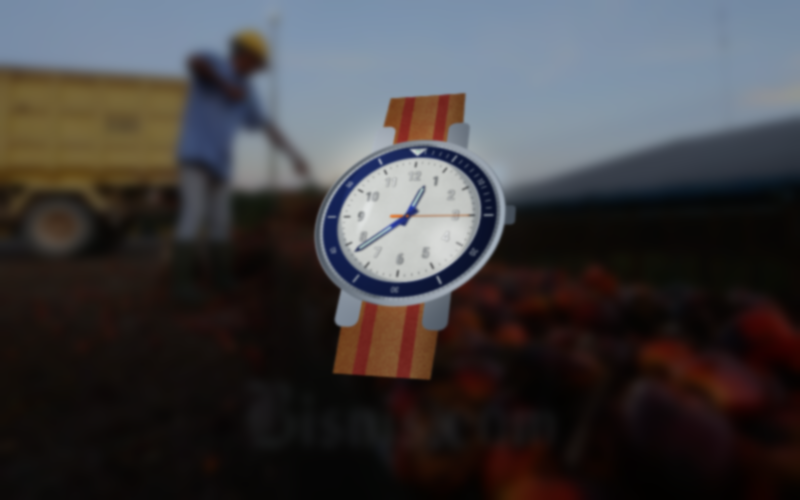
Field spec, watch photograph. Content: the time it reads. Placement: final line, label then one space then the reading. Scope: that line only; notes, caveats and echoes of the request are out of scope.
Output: 12:38:15
